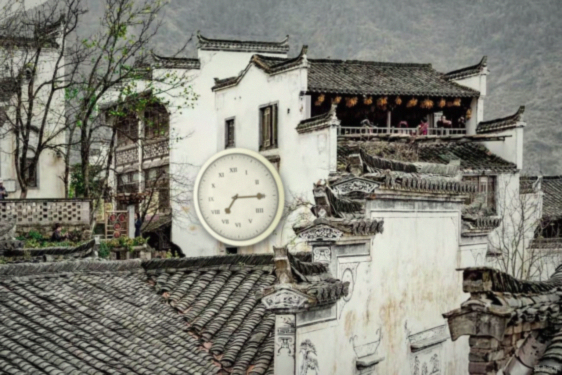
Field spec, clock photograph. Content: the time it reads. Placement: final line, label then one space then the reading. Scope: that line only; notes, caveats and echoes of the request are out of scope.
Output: 7:15
